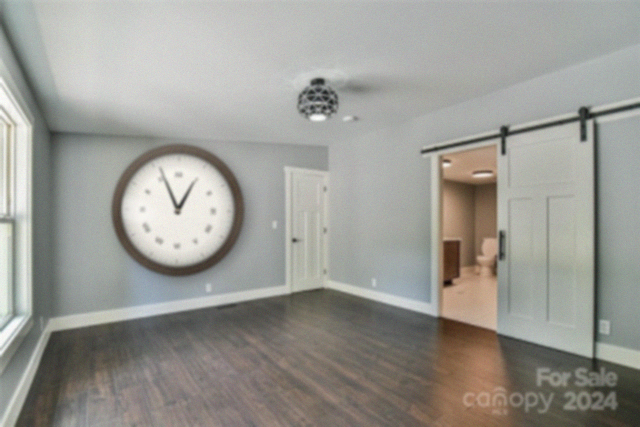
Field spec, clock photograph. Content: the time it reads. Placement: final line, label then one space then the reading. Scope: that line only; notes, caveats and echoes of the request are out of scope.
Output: 12:56
